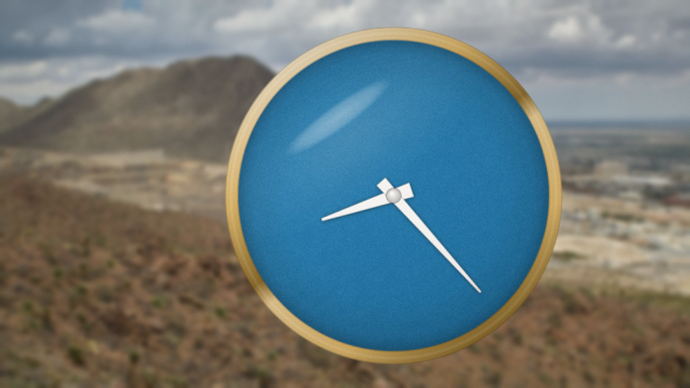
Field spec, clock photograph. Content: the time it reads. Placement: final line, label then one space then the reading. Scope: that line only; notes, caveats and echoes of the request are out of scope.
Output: 8:23
